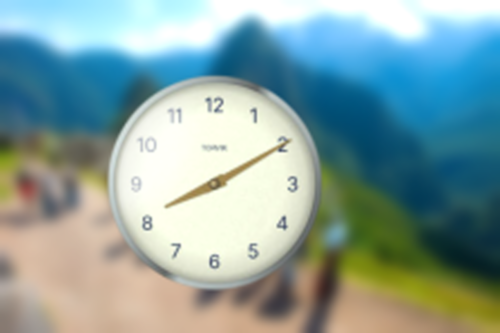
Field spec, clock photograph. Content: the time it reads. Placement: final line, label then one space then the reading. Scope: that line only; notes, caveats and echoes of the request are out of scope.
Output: 8:10
